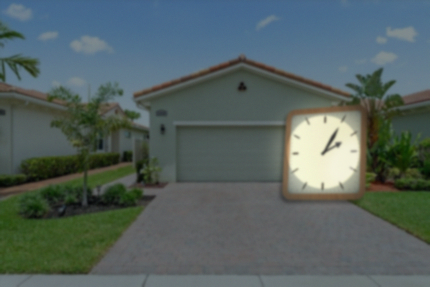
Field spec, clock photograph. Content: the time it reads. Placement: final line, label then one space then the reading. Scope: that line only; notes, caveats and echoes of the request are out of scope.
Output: 2:05
